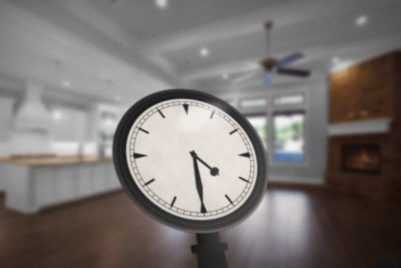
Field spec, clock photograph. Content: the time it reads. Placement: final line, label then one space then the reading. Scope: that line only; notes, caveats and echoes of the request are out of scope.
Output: 4:30
